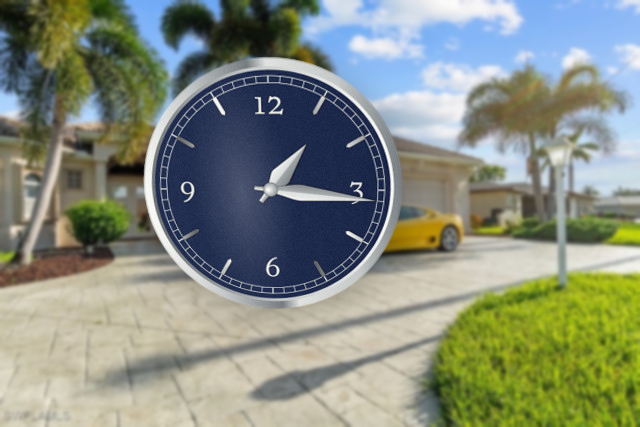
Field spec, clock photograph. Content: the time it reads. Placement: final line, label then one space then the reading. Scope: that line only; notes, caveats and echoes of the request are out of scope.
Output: 1:16
